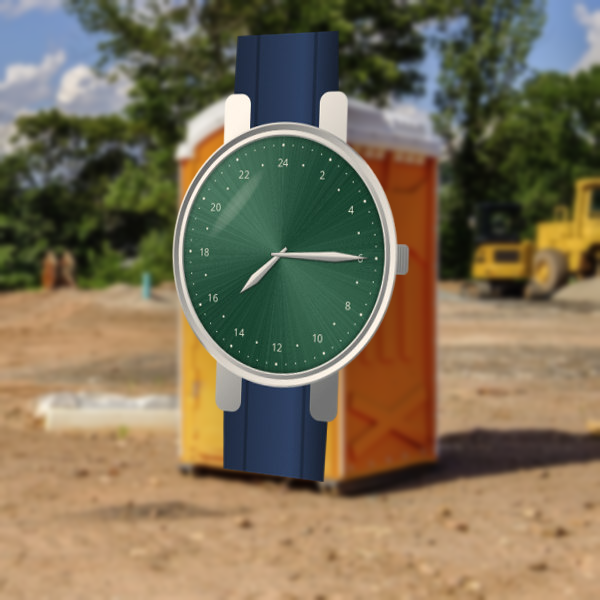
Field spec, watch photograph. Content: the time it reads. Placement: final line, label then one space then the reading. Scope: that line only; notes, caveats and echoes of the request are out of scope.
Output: 15:15
